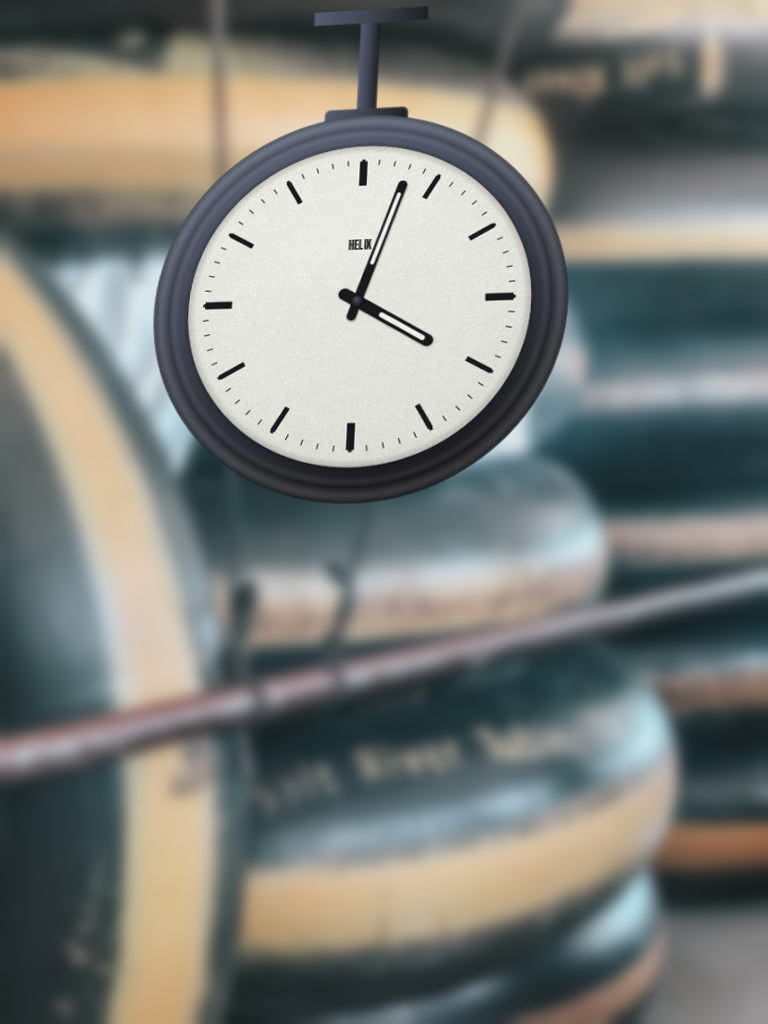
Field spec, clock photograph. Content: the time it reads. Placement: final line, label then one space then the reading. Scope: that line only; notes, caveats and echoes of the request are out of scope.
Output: 4:03
